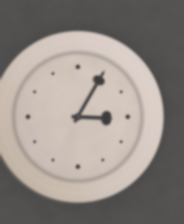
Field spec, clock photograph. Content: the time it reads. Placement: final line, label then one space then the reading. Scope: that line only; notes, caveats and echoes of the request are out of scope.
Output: 3:05
